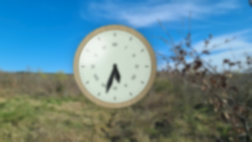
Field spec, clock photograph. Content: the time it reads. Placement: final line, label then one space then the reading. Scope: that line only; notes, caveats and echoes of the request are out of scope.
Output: 5:33
